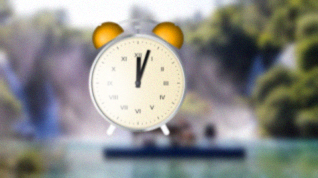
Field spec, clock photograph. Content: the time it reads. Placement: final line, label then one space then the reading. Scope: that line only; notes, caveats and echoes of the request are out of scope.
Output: 12:03
